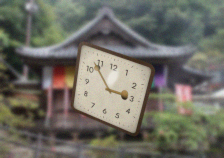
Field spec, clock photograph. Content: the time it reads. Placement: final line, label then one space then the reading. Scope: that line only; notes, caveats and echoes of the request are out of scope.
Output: 2:53
